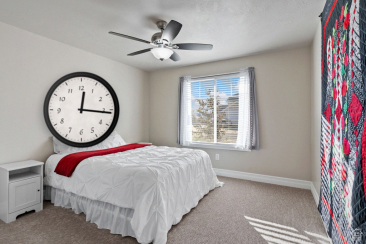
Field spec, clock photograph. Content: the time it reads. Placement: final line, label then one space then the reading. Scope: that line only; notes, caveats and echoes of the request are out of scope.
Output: 12:16
